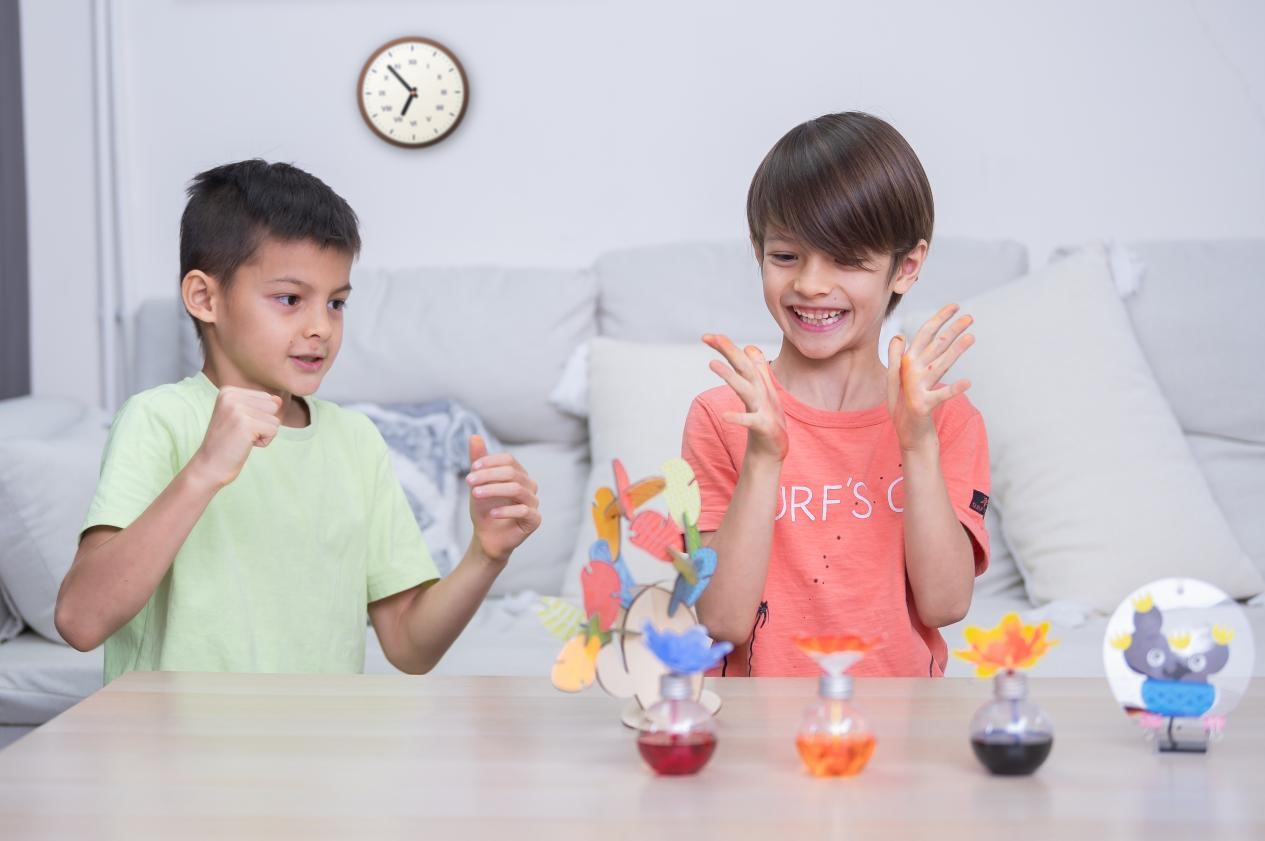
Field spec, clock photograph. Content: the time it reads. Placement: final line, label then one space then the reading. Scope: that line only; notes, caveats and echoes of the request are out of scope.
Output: 6:53
